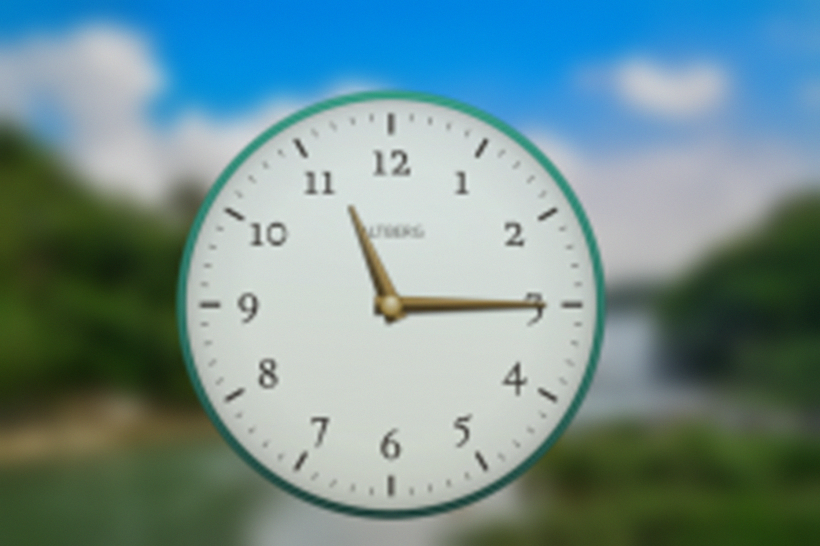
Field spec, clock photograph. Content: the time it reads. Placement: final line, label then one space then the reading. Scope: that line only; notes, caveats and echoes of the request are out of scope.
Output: 11:15
